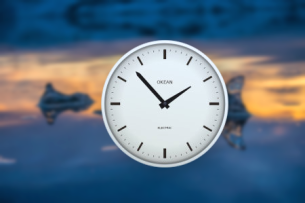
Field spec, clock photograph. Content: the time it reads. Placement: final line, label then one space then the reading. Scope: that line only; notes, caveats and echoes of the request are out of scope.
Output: 1:53
